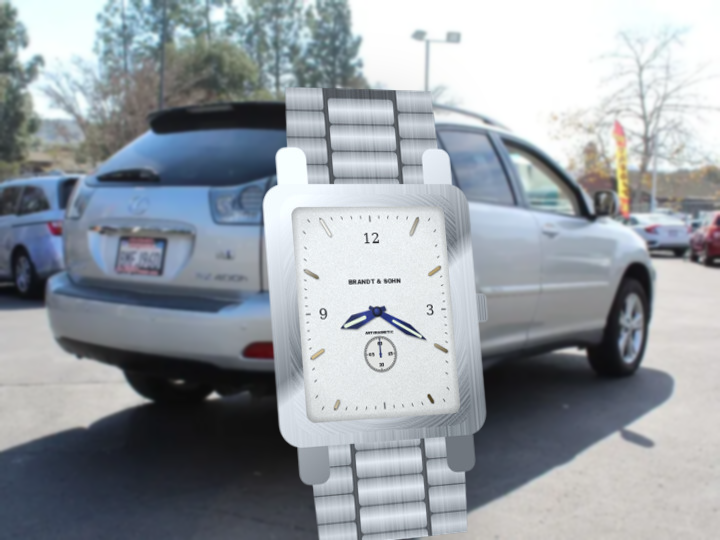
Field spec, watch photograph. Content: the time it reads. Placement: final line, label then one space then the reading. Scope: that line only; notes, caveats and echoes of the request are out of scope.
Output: 8:20
